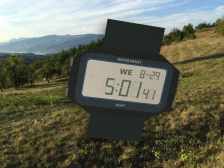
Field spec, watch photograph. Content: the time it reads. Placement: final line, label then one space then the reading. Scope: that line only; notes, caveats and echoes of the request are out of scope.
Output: 5:01:41
